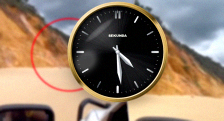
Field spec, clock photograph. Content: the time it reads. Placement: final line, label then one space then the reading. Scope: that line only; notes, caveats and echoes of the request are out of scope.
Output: 4:29
